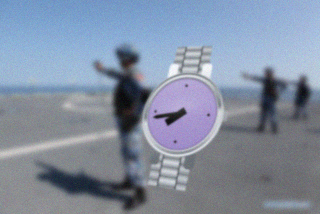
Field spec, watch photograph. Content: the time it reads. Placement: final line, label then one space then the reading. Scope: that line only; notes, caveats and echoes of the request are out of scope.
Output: 7:43
